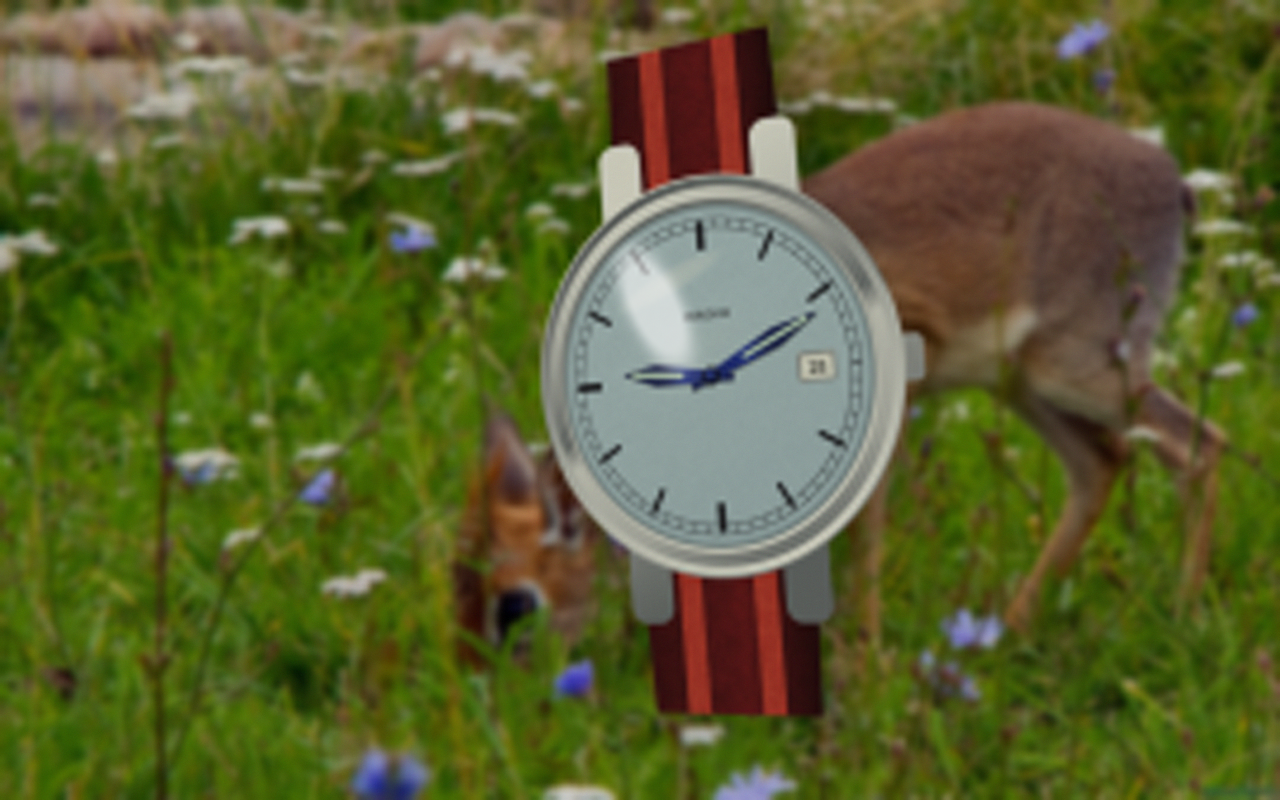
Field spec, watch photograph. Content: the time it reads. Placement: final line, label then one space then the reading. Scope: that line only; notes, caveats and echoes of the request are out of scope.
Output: 9:11
